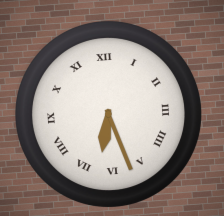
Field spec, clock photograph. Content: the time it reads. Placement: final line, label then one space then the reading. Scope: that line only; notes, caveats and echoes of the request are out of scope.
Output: 6:27
